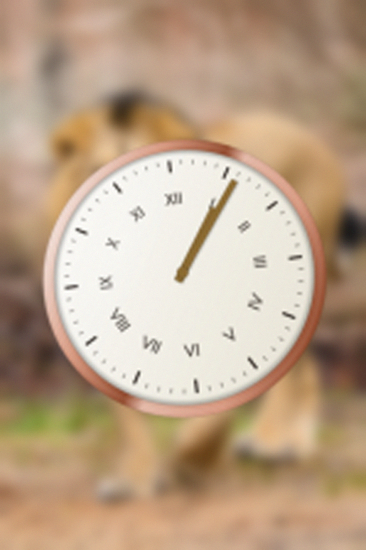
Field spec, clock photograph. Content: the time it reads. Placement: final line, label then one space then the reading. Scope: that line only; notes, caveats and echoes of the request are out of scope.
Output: 1:06
